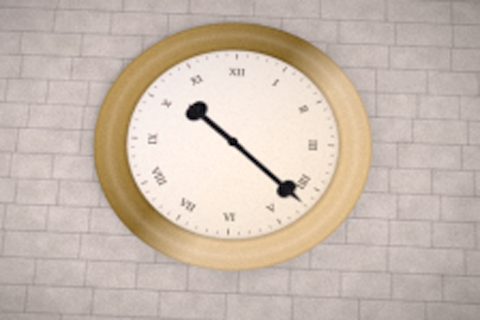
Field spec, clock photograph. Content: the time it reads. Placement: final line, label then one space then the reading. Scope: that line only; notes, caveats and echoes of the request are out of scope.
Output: 10:22
